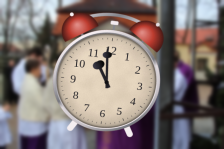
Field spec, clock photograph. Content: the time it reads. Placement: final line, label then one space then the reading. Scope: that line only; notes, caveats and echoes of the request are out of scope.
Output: 10:59
